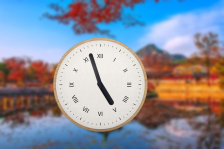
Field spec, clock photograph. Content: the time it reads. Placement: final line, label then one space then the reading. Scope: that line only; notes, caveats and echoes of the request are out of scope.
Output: 4:57
